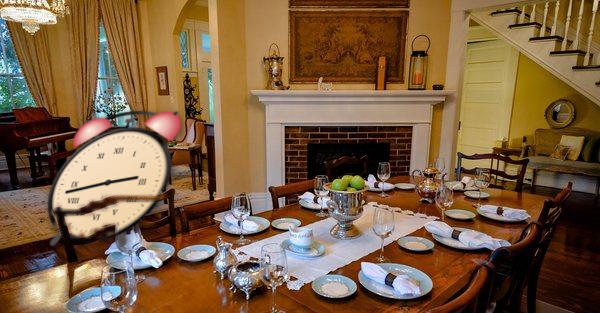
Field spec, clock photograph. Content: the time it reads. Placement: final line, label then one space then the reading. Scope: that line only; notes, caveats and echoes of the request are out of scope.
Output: 2:43
